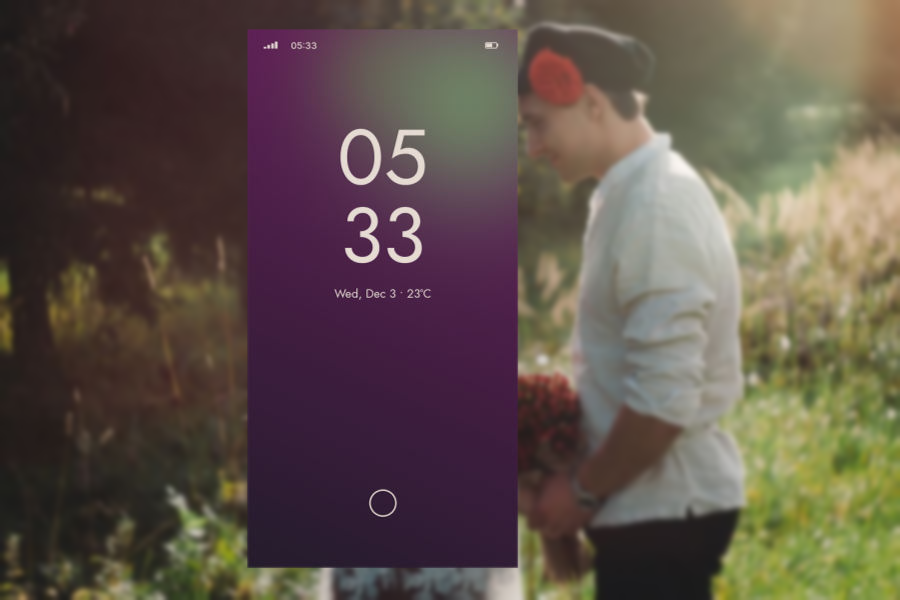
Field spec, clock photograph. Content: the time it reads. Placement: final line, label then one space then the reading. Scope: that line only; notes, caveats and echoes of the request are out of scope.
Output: 5:33
